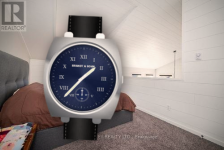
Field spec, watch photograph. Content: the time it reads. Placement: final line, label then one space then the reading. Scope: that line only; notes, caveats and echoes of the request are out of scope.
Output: 1:37
